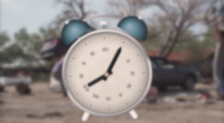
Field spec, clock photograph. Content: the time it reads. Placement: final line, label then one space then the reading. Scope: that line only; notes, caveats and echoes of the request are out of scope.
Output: 8:05
